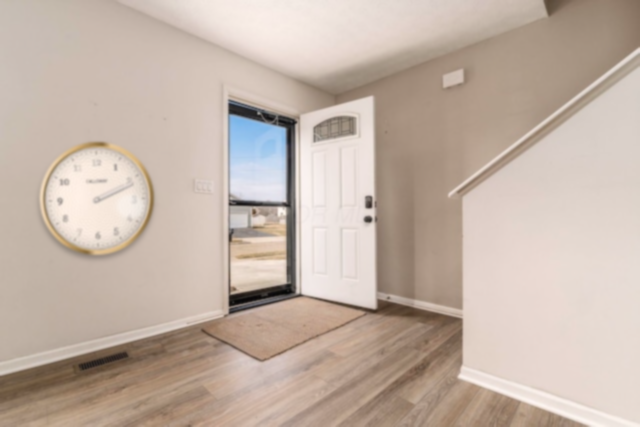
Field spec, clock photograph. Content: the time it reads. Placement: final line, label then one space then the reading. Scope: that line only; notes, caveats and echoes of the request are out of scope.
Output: 2:11
